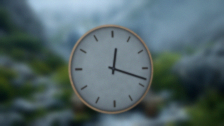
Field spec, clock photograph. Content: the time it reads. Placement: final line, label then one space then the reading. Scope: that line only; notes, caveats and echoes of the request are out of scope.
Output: 12:18
